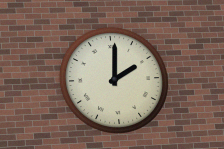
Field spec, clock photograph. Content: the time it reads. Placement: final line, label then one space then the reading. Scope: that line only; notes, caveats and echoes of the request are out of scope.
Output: 2:01
